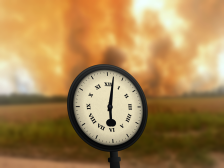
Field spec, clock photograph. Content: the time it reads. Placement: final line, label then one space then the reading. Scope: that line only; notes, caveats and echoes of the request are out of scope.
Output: 6:02
